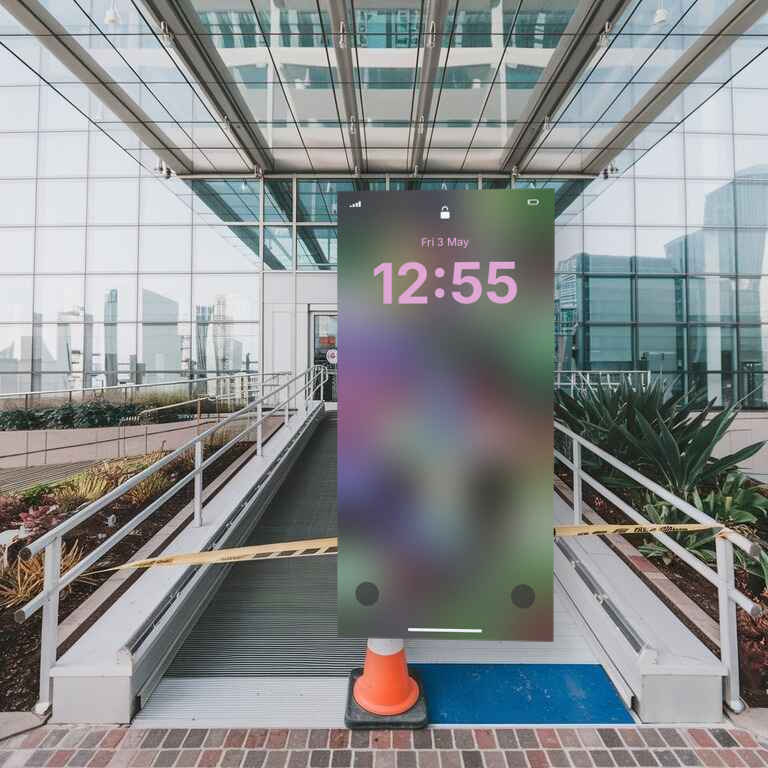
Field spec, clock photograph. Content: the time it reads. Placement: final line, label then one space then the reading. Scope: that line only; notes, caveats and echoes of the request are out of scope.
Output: 12:55
